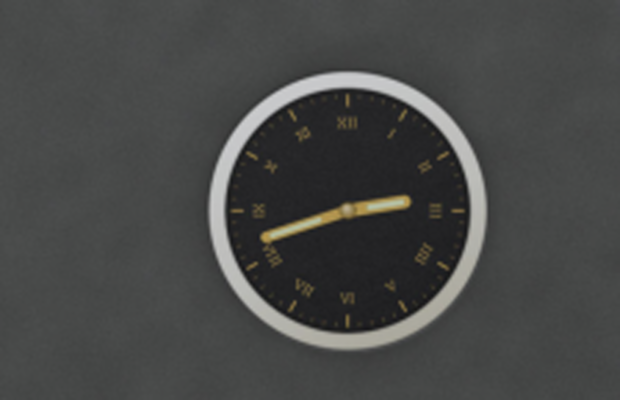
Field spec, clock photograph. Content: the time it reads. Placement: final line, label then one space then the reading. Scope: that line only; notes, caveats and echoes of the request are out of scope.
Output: 2:42
